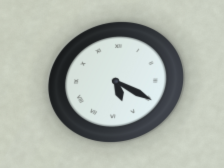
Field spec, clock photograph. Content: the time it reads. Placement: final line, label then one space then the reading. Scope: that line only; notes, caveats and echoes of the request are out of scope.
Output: 5:20
